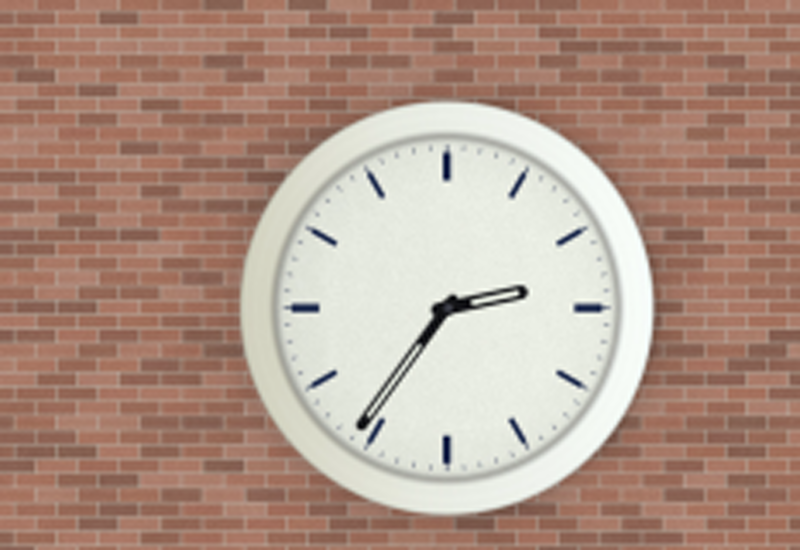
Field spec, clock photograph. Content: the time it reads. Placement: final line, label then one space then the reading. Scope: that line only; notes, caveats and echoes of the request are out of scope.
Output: 2:36
